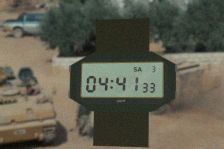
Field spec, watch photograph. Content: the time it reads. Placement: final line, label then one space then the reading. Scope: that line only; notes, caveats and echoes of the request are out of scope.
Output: 4:41:33
